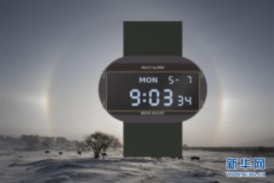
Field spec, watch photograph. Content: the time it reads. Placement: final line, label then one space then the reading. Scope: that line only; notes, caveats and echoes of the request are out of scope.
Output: 9:03:34
